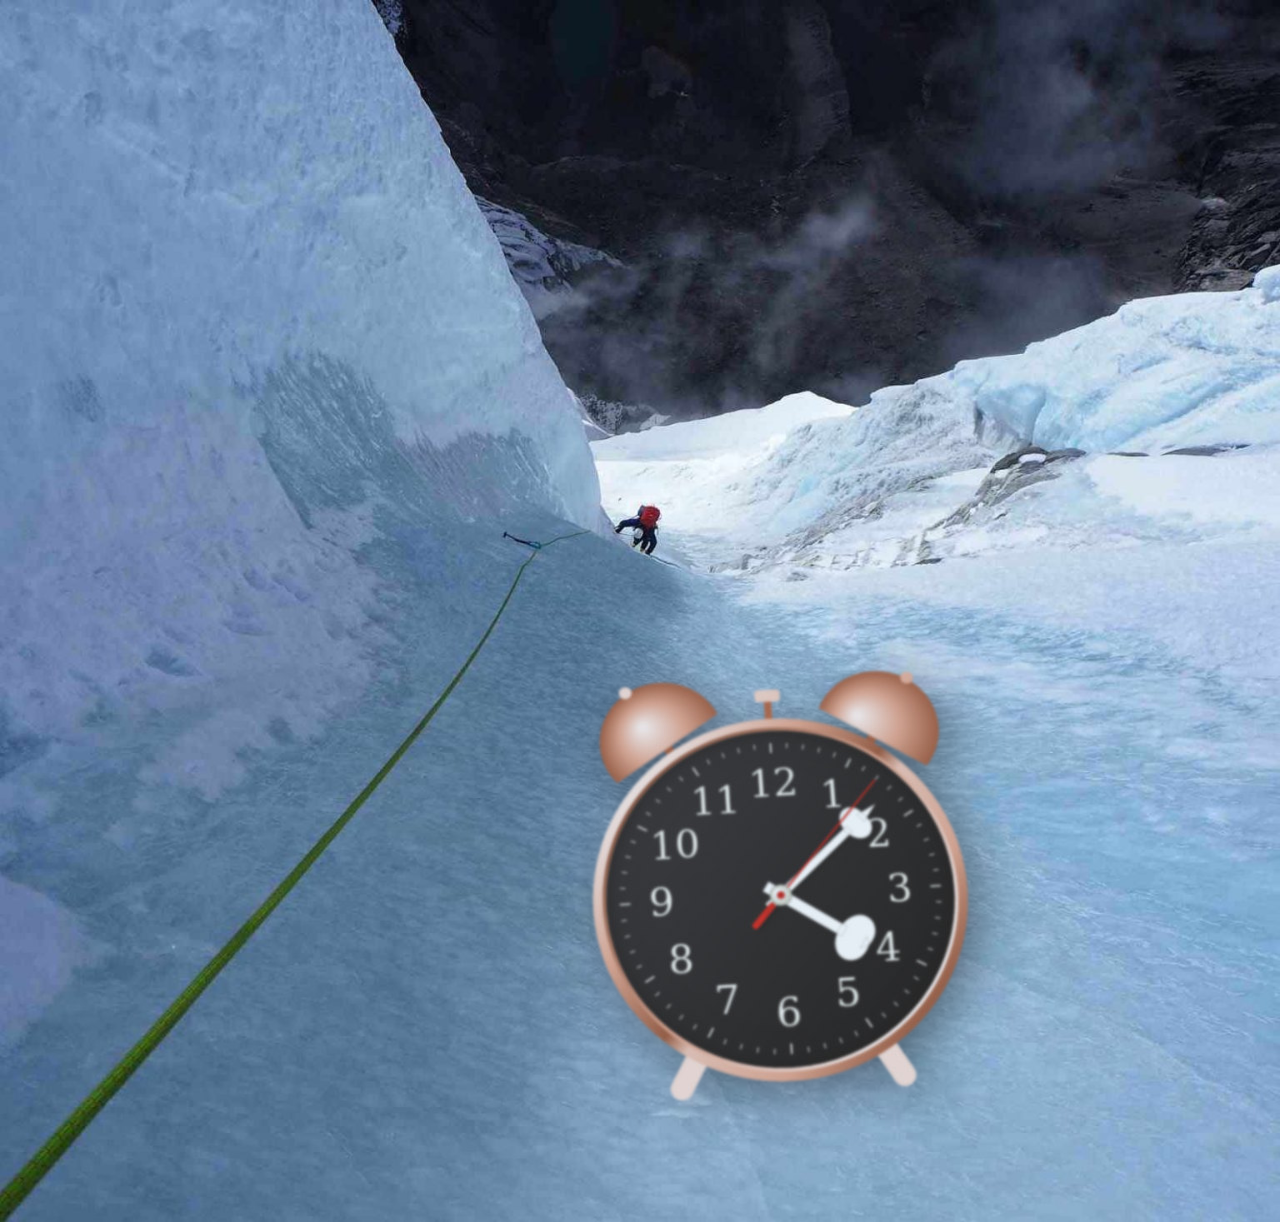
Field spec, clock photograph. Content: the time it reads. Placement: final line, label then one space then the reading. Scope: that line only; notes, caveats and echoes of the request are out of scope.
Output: 4:08:07
